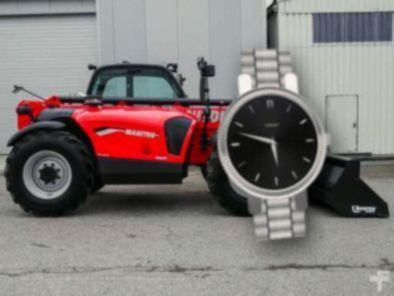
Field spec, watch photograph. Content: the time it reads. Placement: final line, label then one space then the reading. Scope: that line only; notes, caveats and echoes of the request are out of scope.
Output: 5:48
